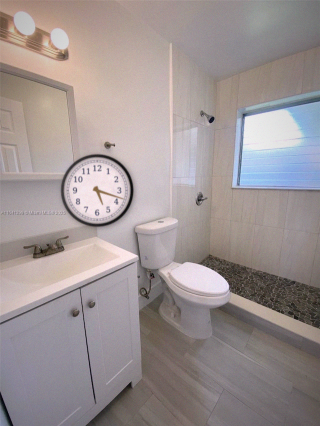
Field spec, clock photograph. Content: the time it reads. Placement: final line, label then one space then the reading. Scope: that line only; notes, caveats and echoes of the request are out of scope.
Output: 5:18
